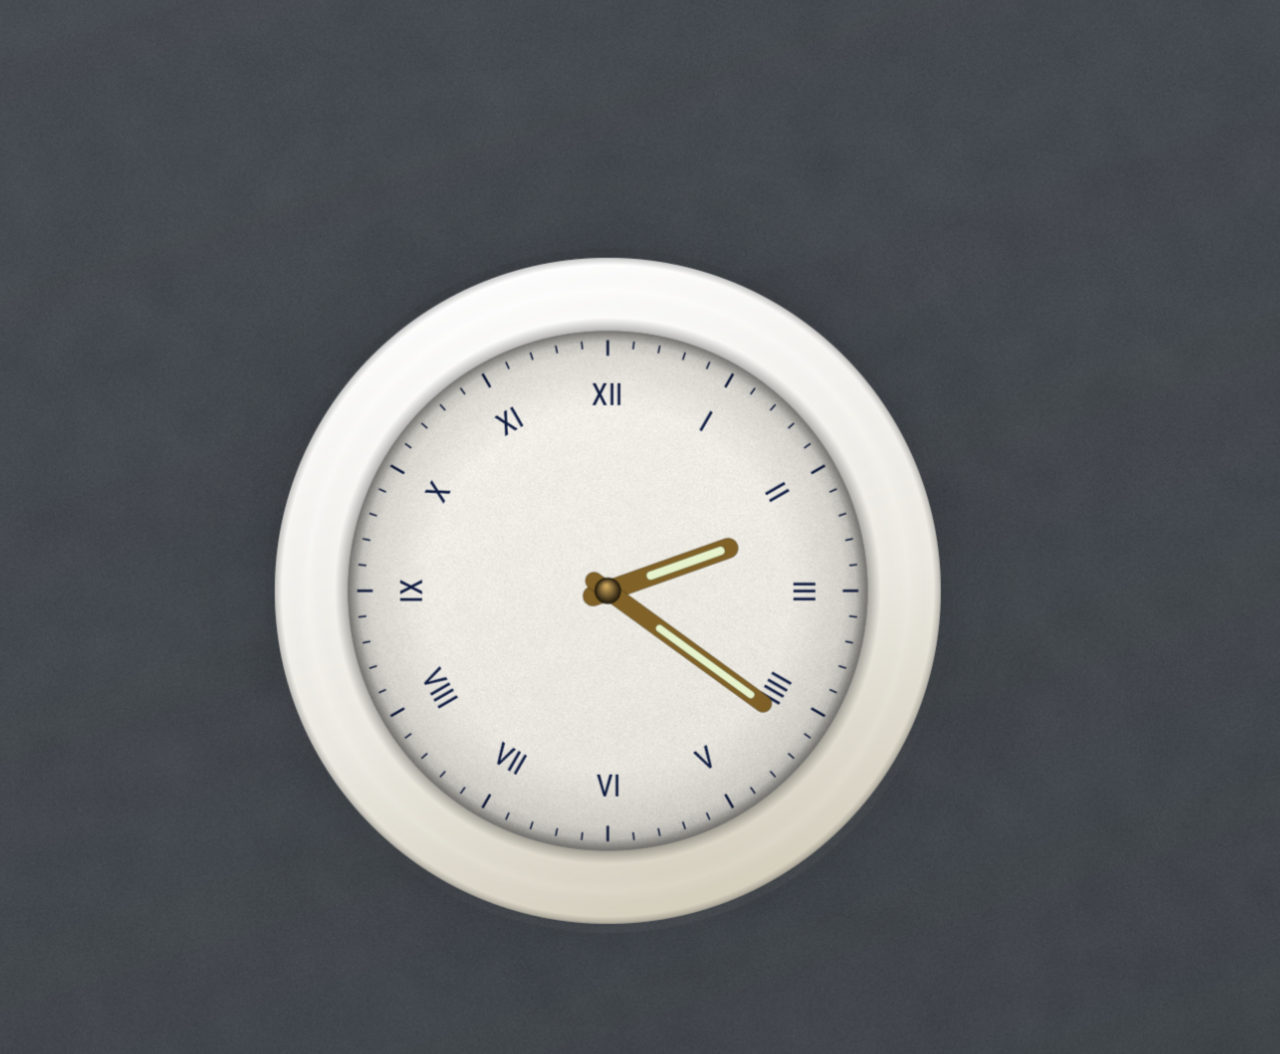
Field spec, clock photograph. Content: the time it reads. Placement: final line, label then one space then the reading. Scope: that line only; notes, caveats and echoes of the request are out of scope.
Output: 2:21
